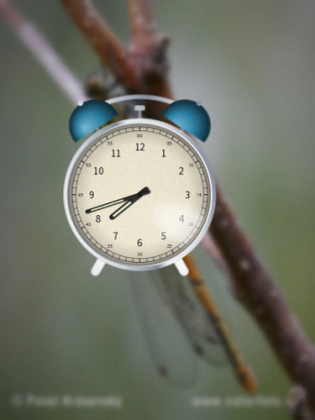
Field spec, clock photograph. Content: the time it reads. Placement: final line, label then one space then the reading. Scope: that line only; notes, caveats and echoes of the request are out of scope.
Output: 7:42
